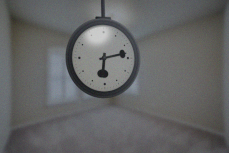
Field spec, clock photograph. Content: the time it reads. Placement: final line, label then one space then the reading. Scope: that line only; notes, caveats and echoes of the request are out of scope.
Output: 6:13
